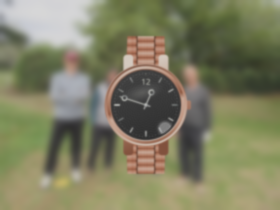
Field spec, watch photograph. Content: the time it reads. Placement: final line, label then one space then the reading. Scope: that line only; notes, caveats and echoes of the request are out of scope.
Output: 12:48
